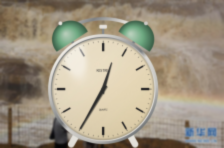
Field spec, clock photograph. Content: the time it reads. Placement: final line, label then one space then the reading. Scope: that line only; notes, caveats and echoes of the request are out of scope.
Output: 12:35
